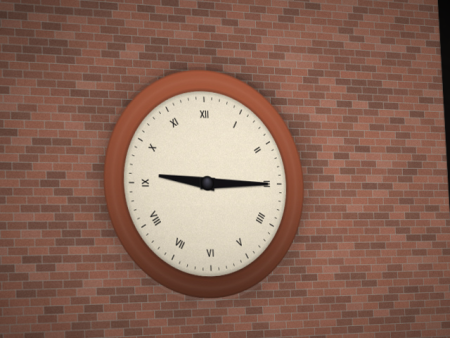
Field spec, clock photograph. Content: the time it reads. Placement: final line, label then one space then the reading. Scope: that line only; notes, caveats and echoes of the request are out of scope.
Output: 9:15
